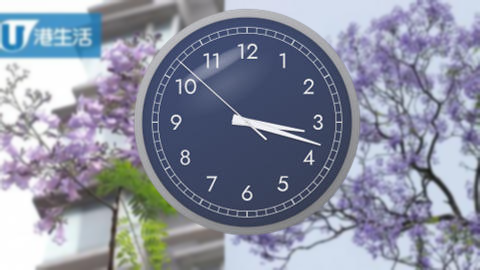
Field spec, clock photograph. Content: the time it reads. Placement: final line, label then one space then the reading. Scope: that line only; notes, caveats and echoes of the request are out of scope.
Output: 3:17:52
